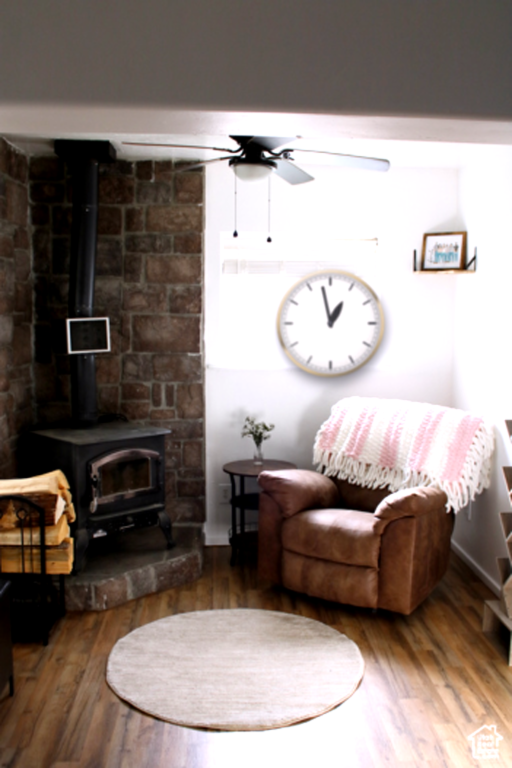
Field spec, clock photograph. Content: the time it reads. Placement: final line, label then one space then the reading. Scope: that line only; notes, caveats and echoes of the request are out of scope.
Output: 12:58
